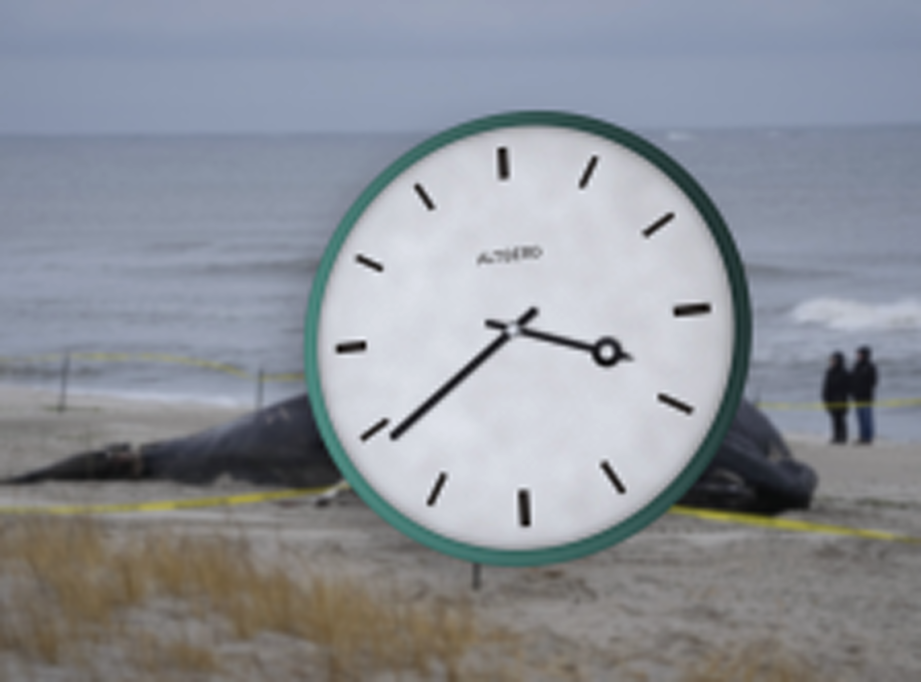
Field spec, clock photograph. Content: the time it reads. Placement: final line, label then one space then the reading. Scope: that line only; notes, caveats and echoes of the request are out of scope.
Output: 3:39
